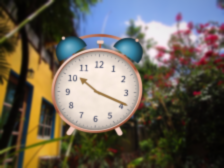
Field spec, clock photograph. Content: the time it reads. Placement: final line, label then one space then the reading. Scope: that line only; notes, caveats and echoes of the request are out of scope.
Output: 10:19
